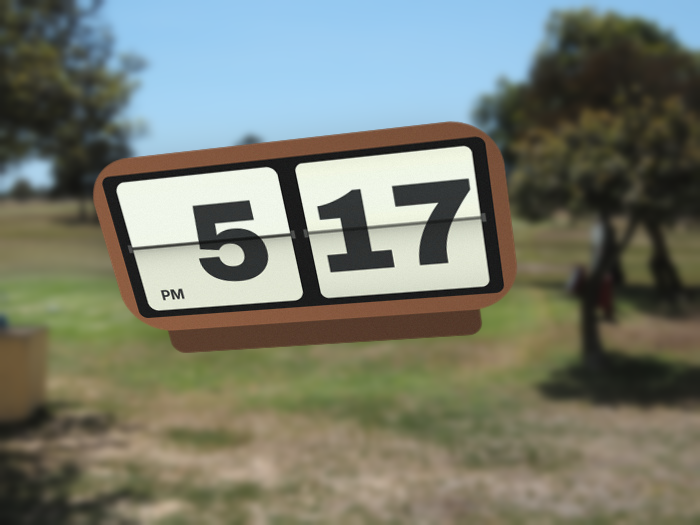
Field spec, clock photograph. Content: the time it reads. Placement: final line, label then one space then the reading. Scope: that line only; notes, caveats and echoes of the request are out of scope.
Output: 5:17
